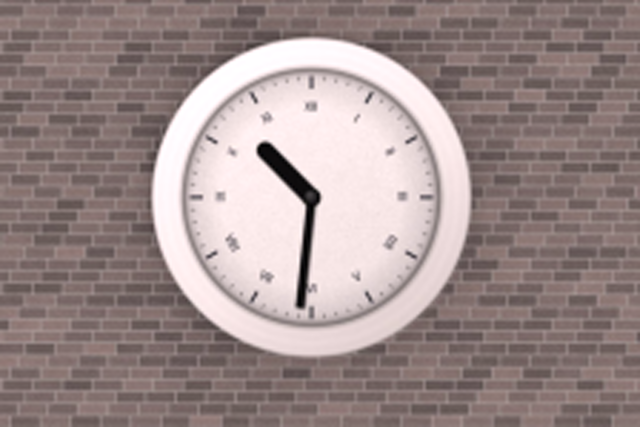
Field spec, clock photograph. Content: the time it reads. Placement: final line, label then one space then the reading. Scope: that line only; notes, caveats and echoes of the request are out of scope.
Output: 10:31
